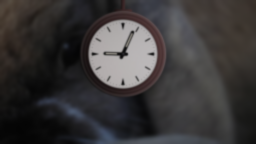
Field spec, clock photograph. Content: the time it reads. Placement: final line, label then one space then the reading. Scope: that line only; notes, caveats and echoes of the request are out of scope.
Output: 9:04
